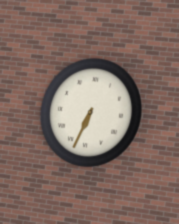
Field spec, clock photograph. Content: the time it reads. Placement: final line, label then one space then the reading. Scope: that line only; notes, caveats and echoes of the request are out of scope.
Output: 6:33
